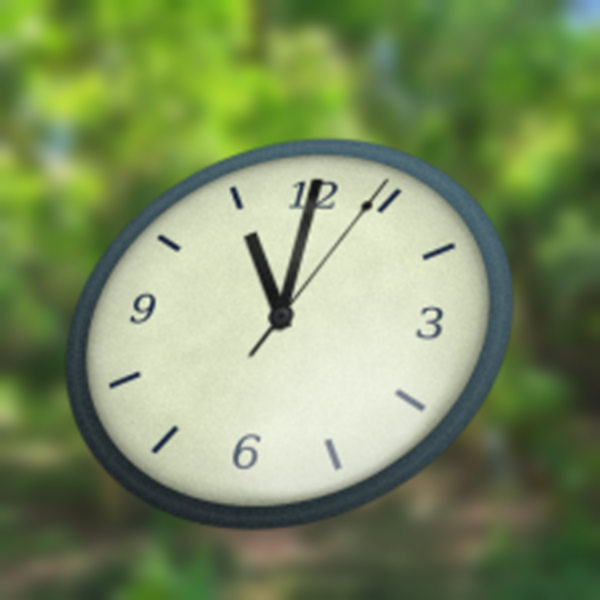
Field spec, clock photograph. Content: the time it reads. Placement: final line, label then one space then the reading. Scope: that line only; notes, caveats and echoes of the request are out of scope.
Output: 11:00:04
